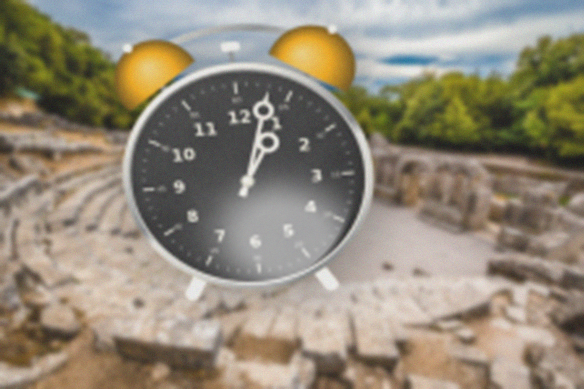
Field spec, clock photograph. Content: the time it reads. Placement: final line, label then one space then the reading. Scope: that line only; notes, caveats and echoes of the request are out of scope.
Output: 1:03
